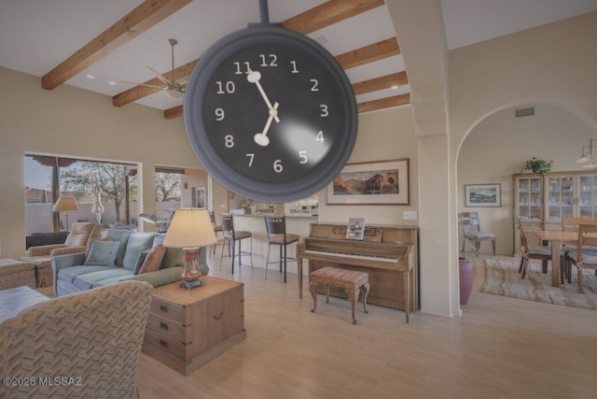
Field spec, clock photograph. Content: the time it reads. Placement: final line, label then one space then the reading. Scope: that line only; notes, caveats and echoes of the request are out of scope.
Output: 6:56
